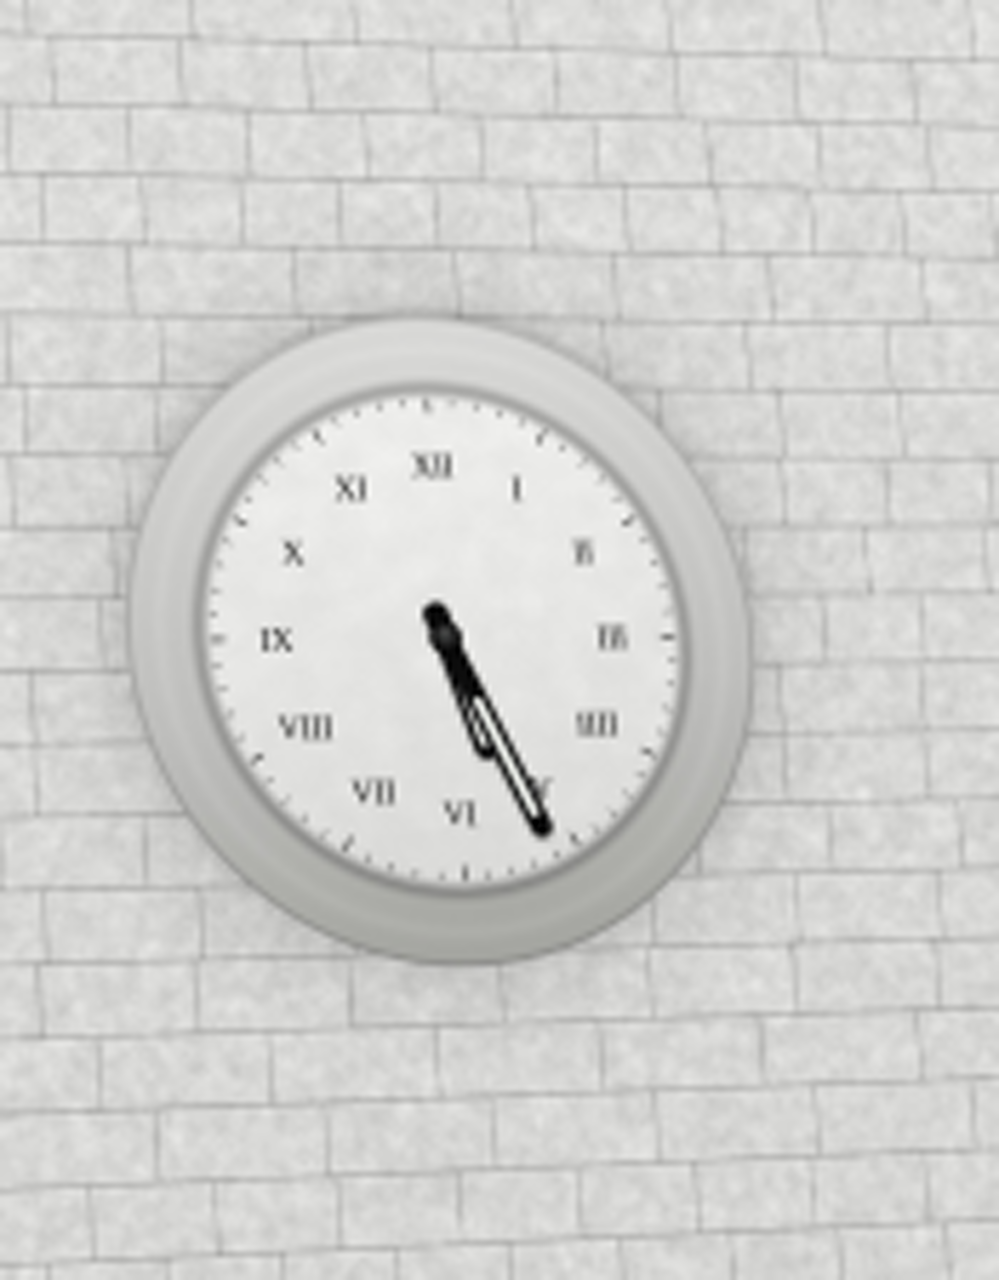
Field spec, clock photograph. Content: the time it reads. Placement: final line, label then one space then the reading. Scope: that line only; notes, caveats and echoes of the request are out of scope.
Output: 5:26
